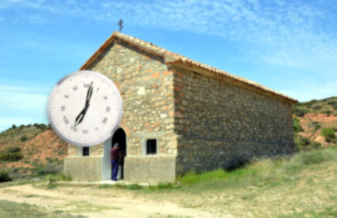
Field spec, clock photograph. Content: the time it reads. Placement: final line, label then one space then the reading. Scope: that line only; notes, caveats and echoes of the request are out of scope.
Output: 7:02
